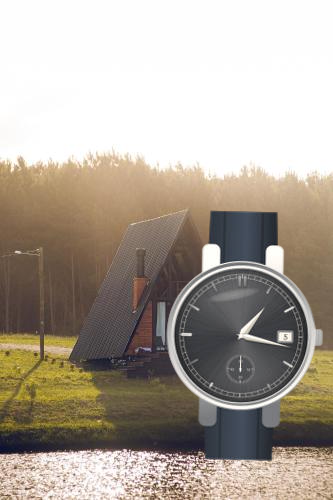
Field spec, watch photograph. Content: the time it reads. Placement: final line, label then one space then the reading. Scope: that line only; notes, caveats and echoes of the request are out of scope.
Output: 1:17
